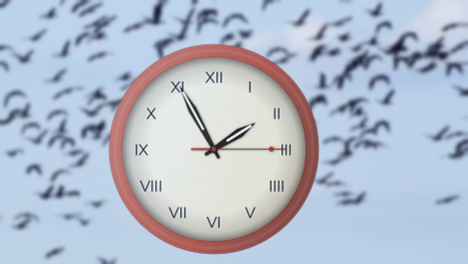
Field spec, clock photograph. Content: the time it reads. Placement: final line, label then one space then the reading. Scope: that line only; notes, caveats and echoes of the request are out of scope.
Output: 1:55:15
